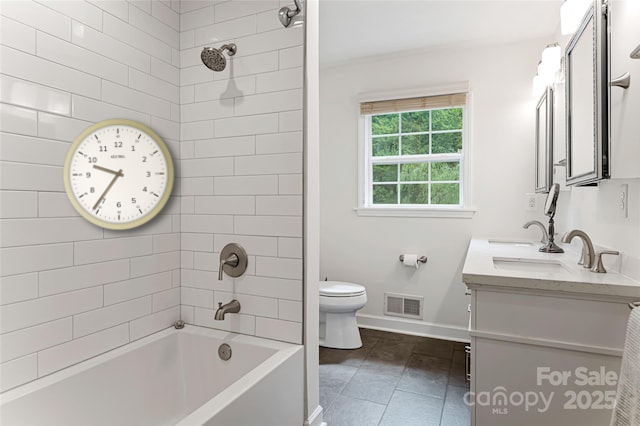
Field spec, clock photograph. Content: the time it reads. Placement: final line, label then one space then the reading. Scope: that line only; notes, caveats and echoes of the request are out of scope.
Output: 9:36
